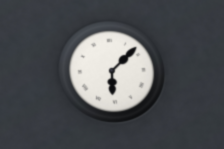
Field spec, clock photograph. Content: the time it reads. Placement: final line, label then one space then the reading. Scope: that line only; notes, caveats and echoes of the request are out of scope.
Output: 6:08
